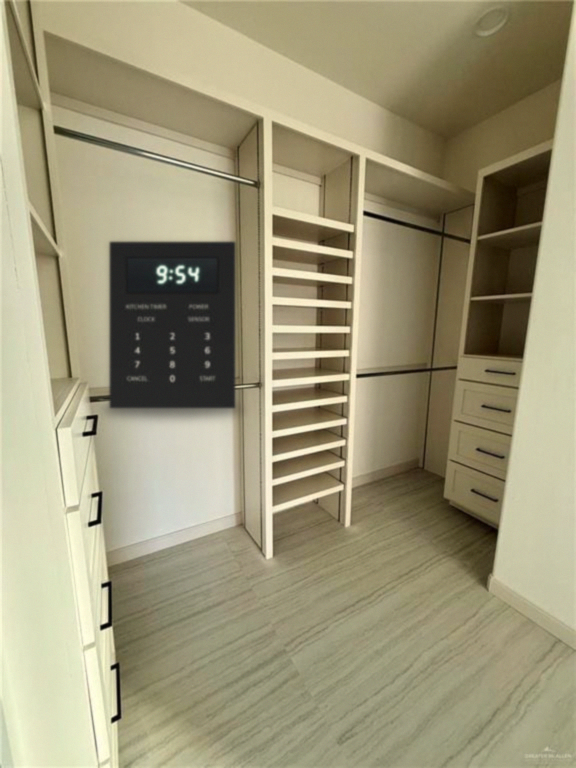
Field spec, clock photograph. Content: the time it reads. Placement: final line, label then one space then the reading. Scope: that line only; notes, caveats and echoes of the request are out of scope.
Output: 9:54
